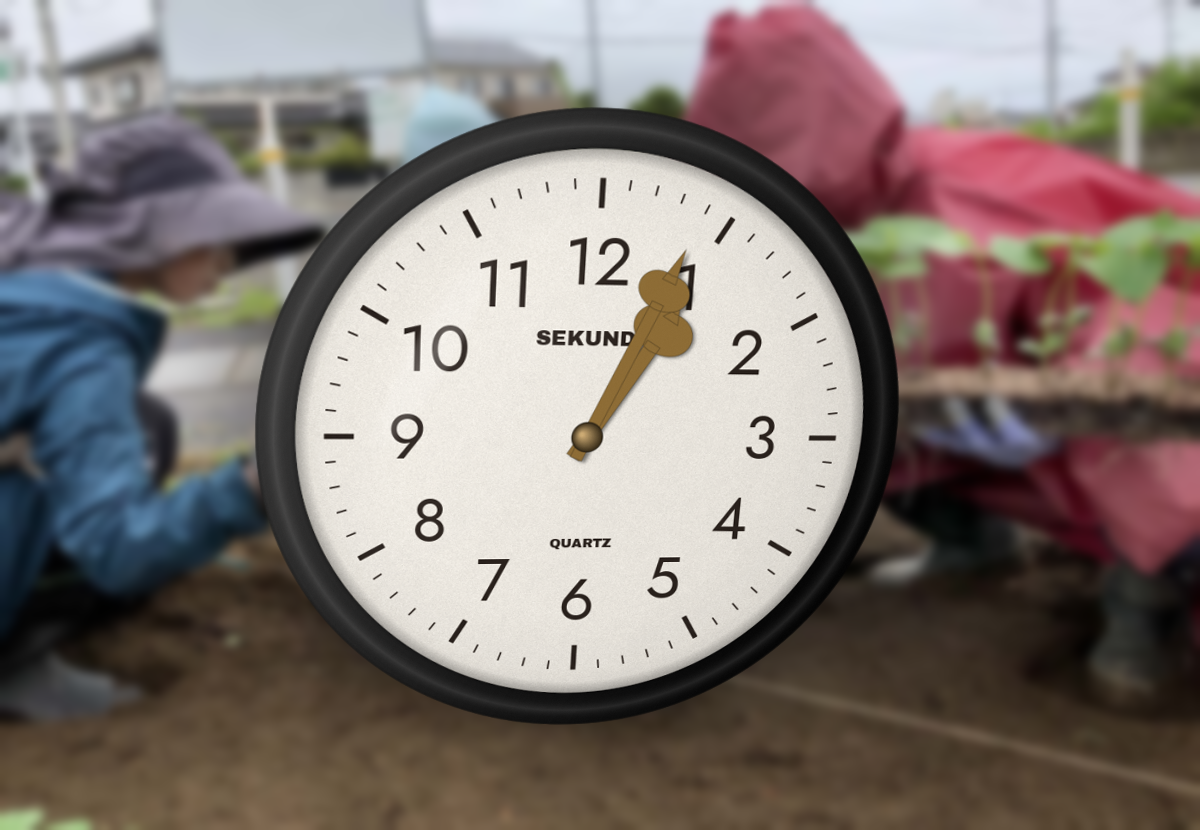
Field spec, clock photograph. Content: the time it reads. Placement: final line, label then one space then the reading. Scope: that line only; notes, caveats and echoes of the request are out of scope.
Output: 1:04
